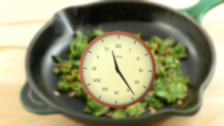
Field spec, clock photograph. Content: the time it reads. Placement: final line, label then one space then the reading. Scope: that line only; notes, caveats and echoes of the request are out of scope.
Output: 11:24
